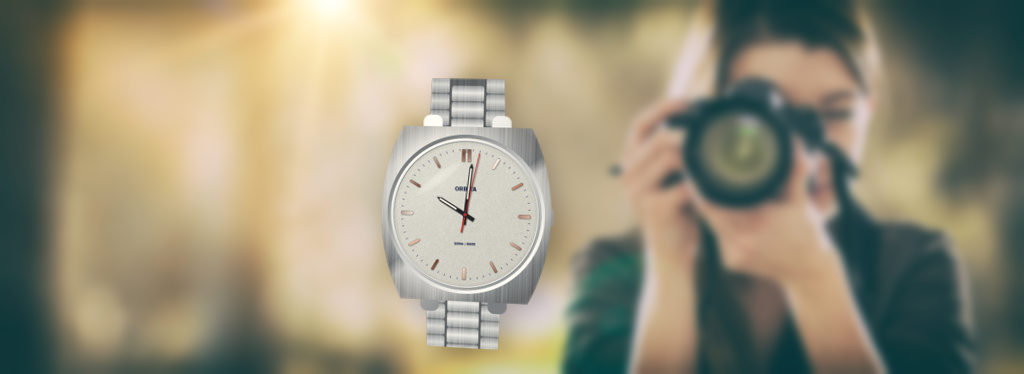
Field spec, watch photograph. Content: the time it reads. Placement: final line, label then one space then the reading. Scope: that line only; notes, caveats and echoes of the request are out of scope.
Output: 10:01:02
